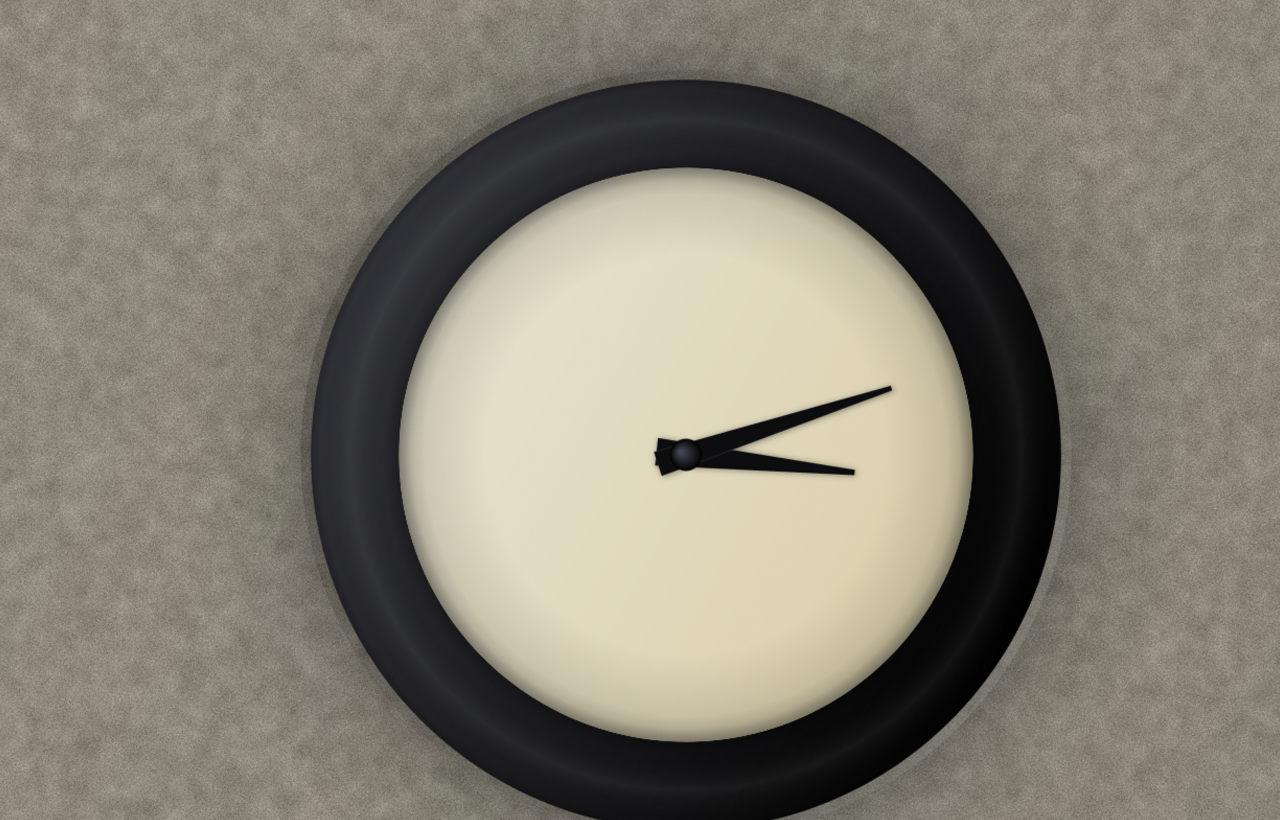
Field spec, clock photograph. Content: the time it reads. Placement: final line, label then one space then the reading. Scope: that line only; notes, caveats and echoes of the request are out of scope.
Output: 3:12
